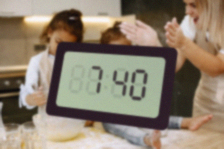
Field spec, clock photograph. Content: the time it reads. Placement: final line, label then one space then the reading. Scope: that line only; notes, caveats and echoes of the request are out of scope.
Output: 7:40
